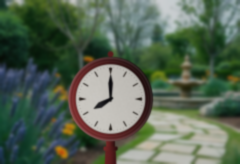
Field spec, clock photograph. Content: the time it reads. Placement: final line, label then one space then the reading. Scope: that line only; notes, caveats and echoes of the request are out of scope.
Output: 8:00
